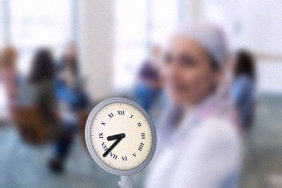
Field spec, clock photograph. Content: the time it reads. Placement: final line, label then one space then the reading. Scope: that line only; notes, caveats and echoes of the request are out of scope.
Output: 8:38
